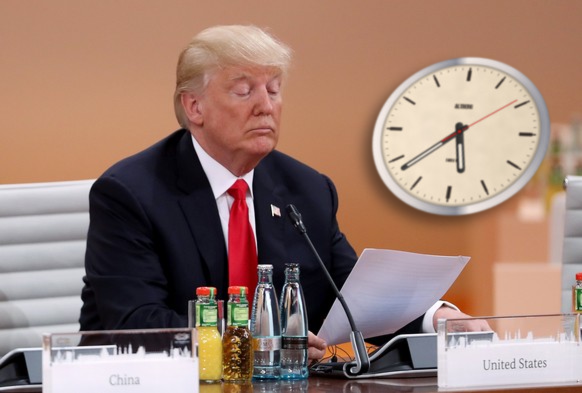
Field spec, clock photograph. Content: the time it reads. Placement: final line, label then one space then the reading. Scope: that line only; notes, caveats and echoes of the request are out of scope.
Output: 5:38:09
